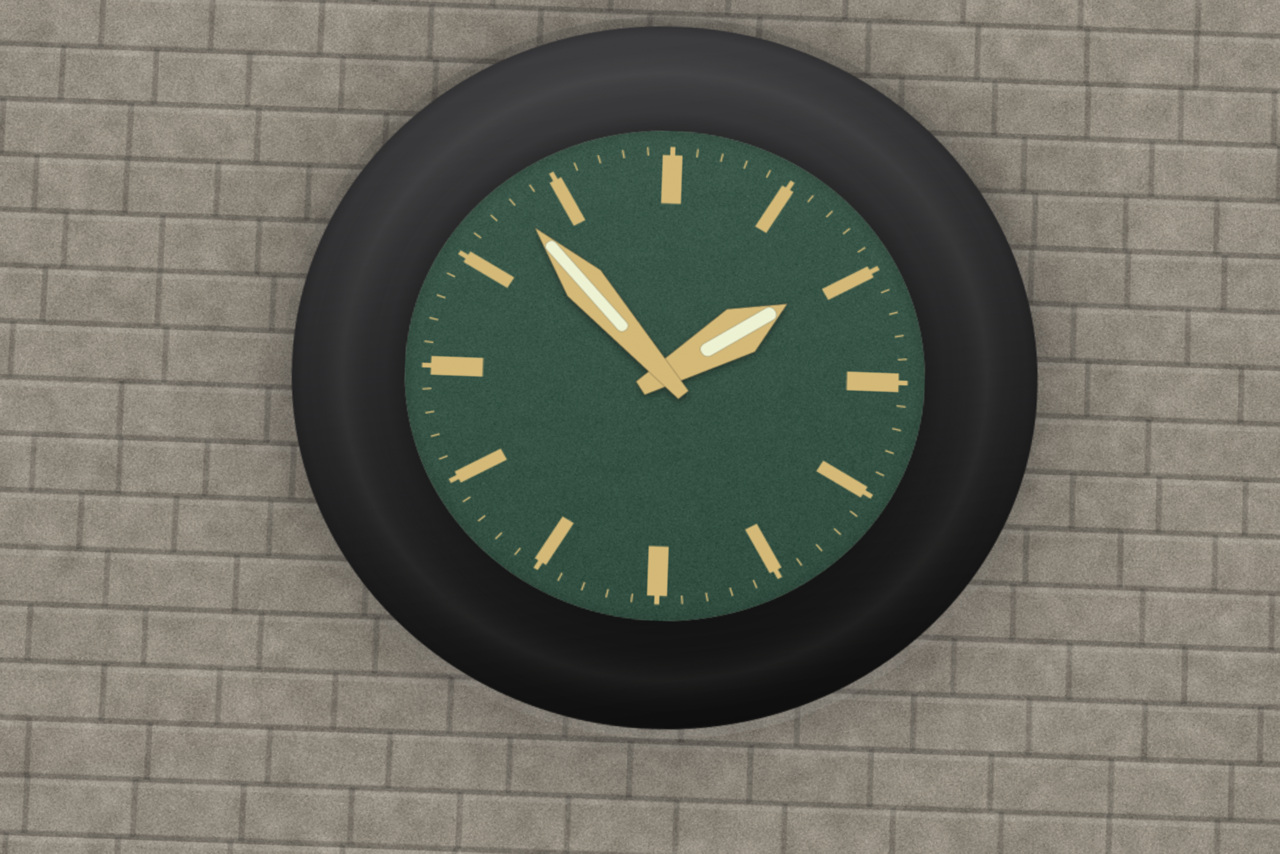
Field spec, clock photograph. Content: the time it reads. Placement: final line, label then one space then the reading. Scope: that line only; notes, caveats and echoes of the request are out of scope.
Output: 1:53
